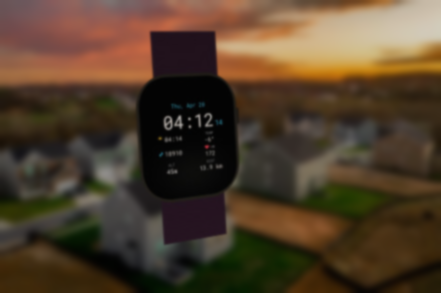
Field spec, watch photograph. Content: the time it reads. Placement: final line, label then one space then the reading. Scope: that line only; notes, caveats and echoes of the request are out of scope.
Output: 4:12
